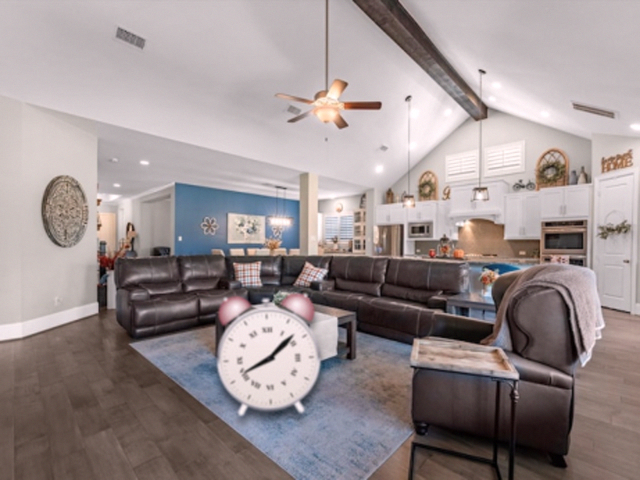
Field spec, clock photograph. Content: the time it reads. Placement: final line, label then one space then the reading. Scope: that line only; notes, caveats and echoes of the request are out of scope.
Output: 8:08
